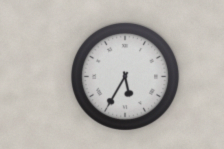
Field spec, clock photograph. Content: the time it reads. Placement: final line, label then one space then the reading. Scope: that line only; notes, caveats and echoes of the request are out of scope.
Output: 5:35
